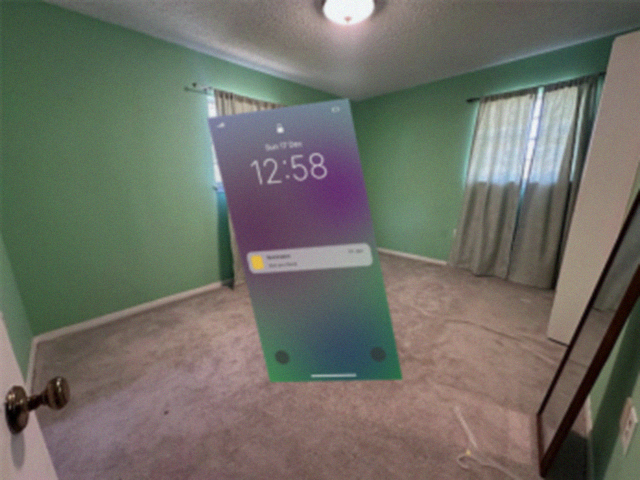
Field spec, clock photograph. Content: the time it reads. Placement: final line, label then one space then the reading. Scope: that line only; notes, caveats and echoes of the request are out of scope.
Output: 12:58
